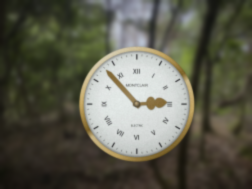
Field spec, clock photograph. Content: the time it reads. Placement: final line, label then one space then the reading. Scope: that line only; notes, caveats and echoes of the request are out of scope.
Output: 2:53
